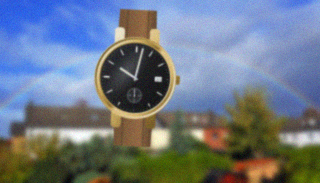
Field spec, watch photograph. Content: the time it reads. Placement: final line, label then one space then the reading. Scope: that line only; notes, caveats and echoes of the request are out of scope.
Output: 10:02
